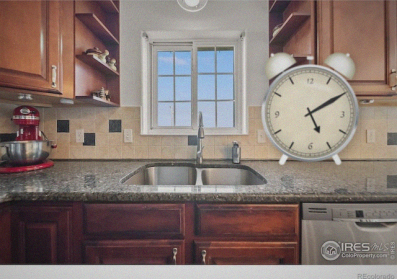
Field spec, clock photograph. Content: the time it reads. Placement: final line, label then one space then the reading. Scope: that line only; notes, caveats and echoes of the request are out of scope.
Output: 5:10
